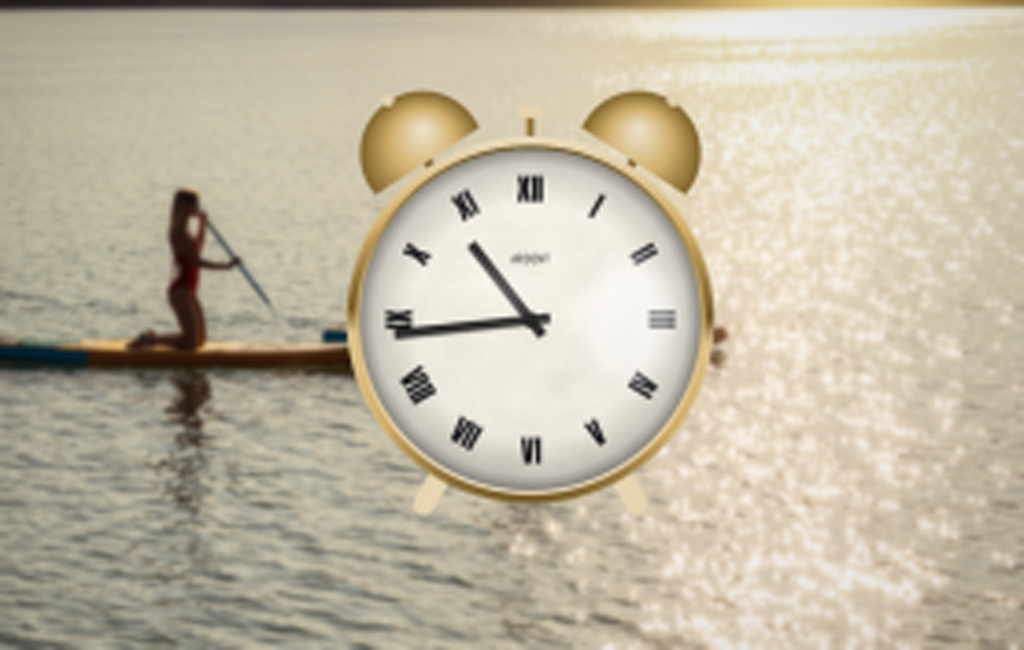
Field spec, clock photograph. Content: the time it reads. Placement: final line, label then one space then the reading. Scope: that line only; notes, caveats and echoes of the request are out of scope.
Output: 10:44
